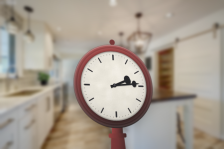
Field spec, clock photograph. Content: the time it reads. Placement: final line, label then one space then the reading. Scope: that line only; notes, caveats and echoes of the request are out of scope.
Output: 2:14
